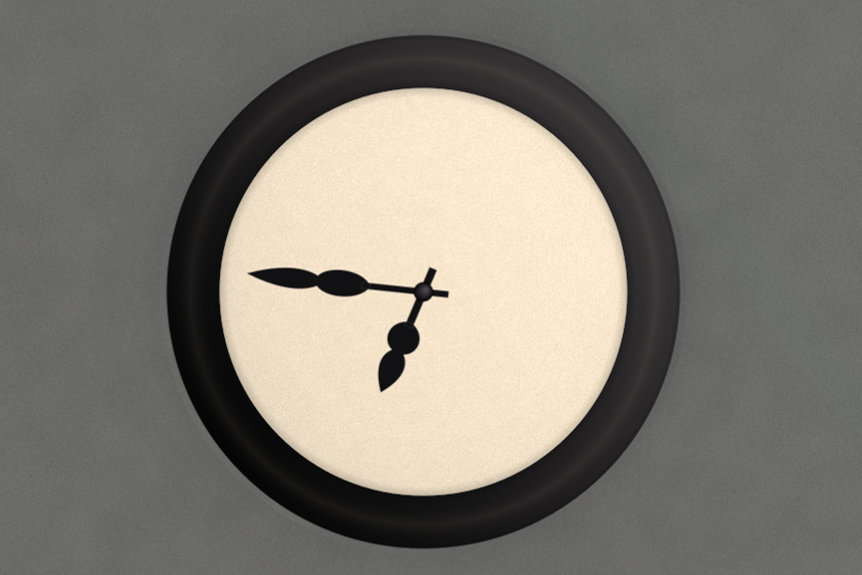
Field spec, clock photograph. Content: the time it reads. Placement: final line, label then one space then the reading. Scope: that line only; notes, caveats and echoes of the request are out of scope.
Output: 6:46
